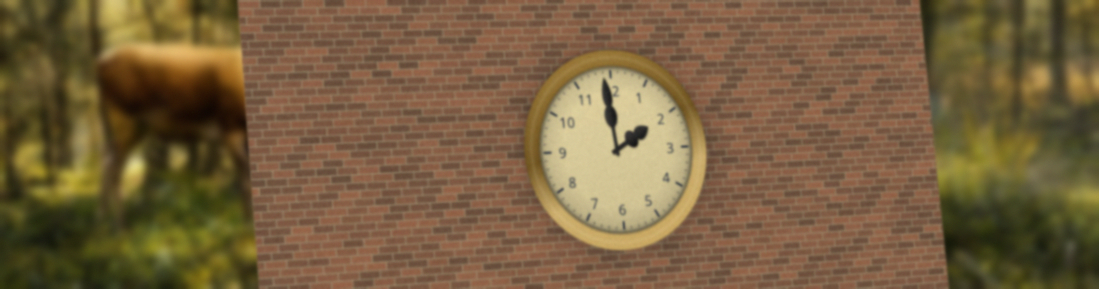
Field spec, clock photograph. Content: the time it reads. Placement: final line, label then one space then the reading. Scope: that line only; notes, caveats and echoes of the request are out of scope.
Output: 1:59
